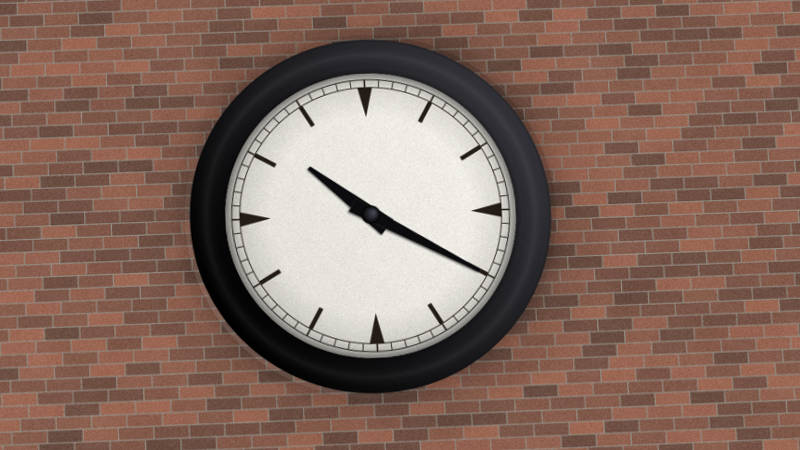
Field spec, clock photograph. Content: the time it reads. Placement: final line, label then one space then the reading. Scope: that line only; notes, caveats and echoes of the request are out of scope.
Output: 10:20
